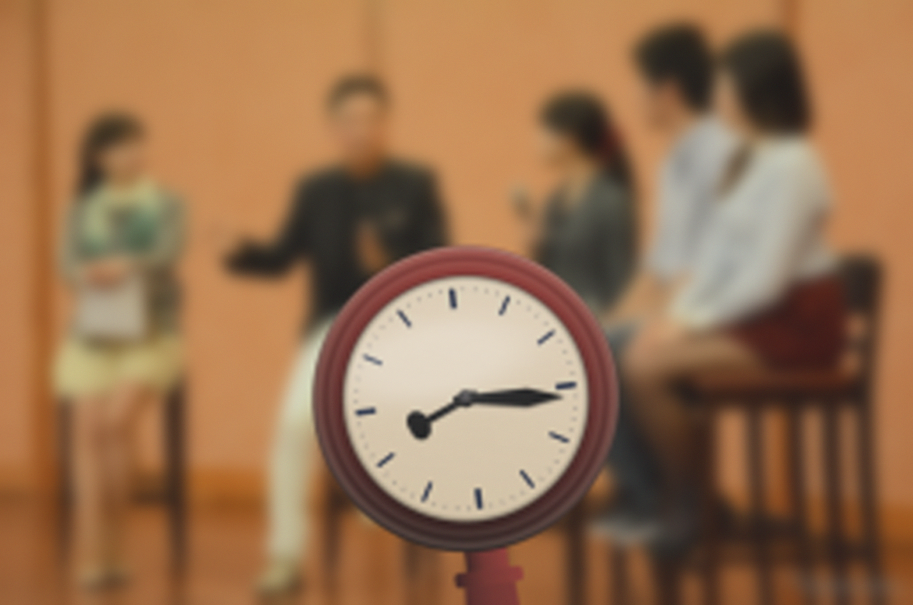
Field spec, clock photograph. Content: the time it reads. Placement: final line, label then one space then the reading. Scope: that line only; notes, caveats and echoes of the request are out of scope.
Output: 8:16
